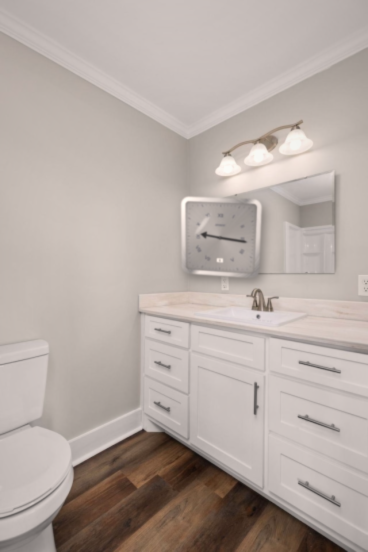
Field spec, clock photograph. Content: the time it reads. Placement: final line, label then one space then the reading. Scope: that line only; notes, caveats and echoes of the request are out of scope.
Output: 9:16
